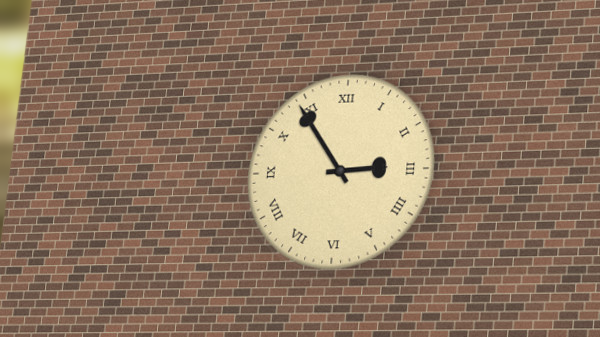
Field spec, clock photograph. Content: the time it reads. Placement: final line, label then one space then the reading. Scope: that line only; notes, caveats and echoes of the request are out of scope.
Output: 2:54
